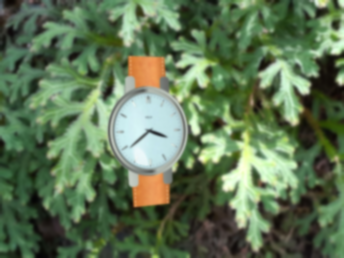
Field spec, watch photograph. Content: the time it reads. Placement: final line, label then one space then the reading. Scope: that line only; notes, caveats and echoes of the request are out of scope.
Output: 3:39
